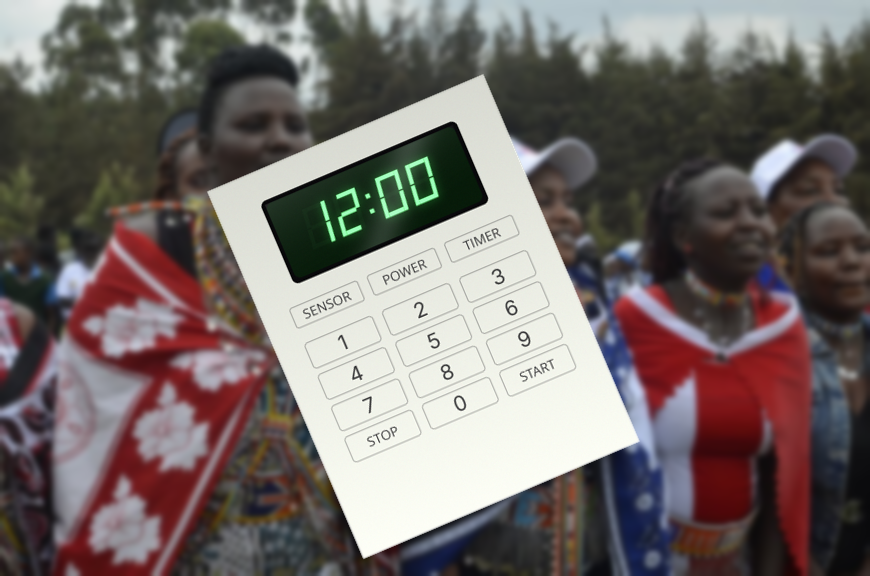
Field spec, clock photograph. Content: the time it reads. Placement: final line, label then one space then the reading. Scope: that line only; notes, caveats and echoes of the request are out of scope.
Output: 12:00
